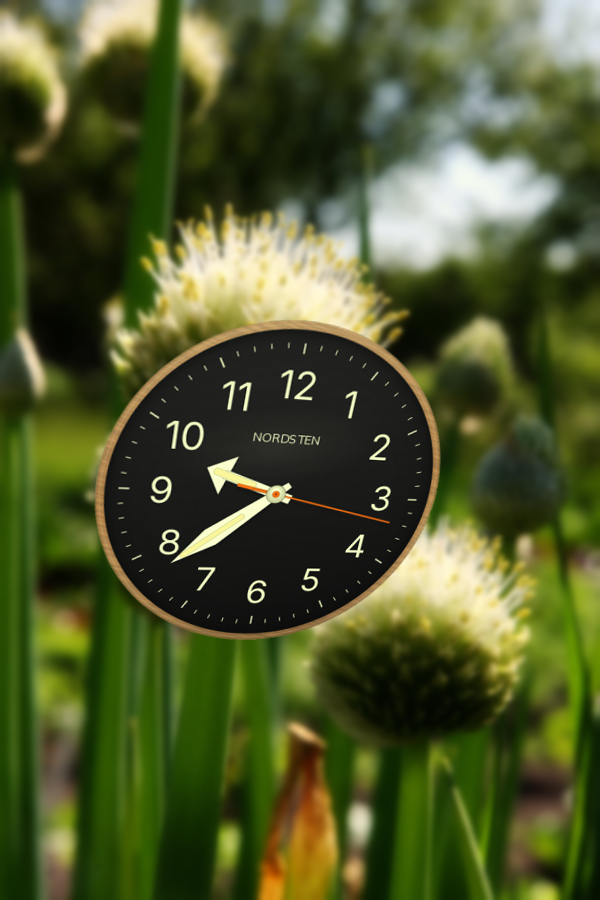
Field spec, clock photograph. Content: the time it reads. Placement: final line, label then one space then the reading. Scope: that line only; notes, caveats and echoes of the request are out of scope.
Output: 9:38:17
